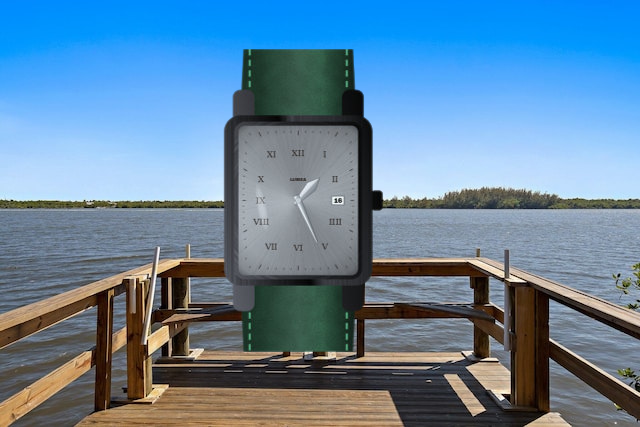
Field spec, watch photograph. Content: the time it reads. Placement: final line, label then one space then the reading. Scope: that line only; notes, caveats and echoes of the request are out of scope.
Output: 1:26
